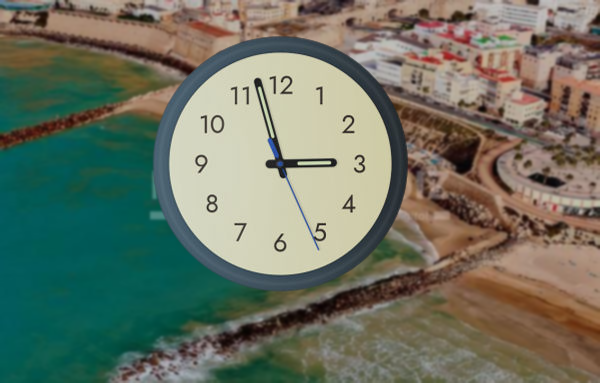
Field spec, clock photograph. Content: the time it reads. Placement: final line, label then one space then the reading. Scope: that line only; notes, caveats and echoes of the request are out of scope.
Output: 2:57:26
